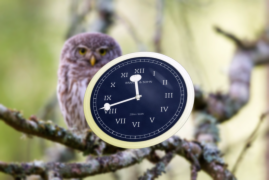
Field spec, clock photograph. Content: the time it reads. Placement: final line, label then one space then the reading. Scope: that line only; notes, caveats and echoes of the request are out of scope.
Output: 11:42
